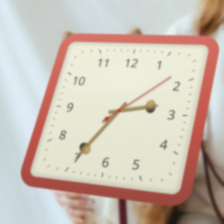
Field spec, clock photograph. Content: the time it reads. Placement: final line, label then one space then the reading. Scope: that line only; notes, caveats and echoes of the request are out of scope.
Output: 2:35:08
